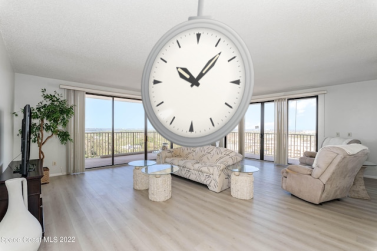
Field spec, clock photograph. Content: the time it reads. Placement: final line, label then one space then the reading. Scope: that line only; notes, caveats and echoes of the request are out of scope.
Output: 10:07
